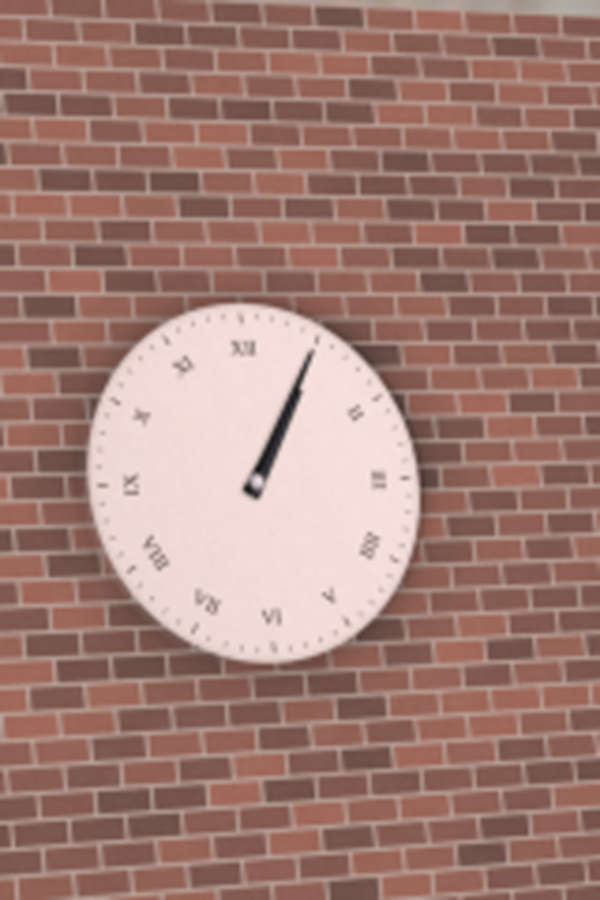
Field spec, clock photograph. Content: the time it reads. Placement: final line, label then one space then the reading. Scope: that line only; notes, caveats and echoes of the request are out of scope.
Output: 1:05
